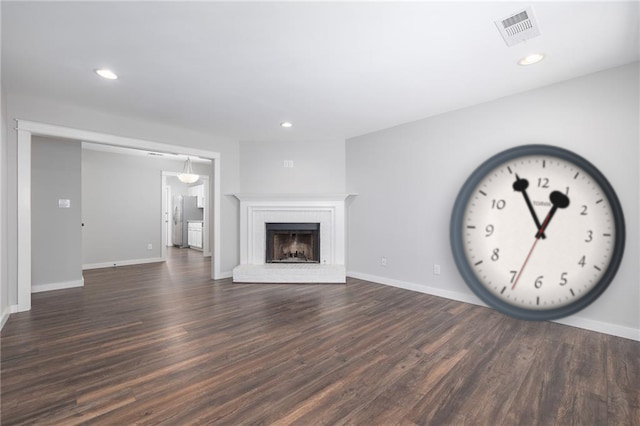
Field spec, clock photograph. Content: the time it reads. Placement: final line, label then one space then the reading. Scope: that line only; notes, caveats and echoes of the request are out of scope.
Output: 12:55:34
